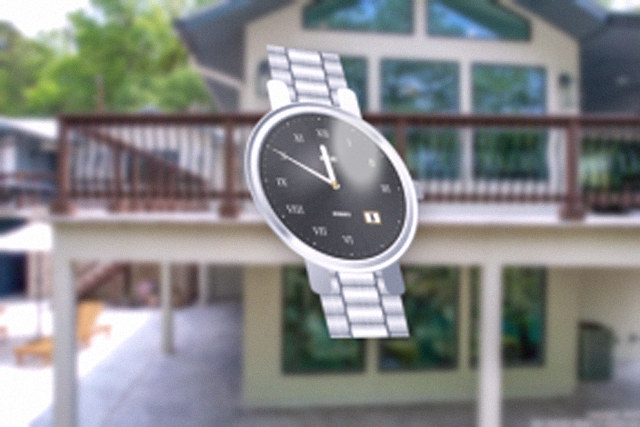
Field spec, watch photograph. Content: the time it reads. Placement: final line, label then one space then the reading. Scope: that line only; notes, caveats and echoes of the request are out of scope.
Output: 11:50
